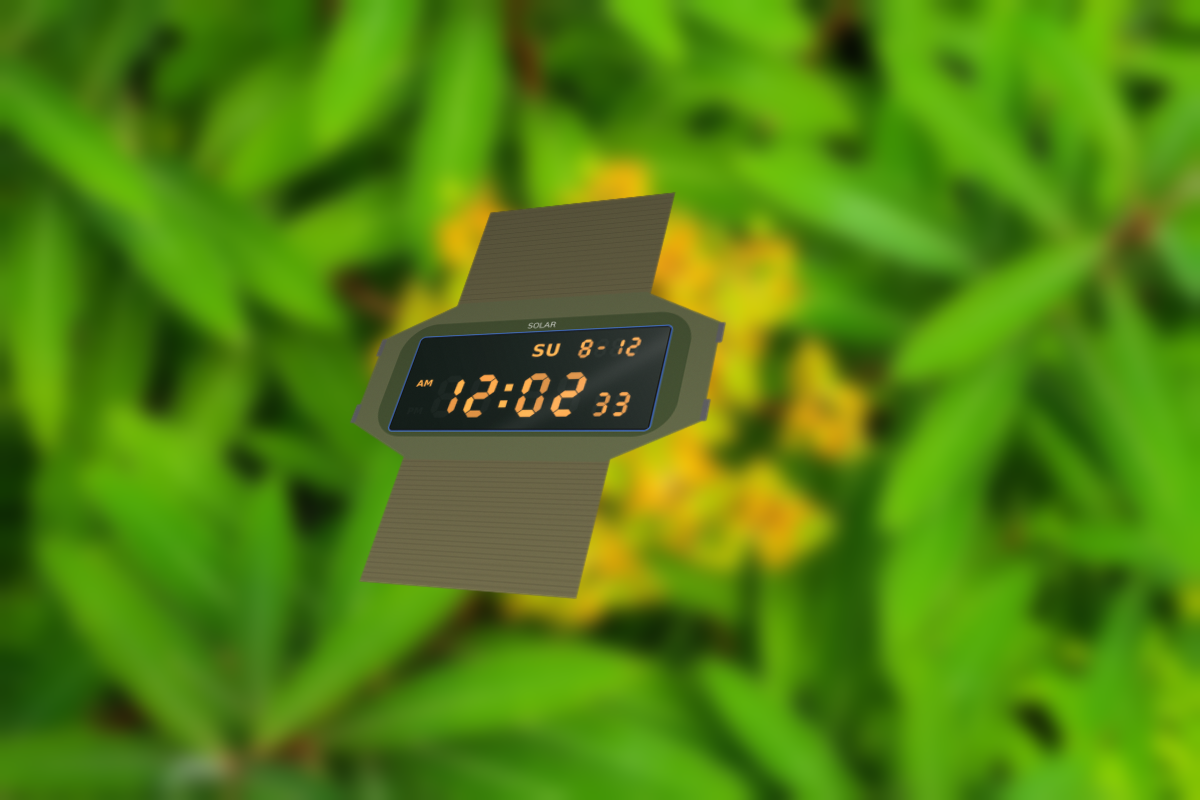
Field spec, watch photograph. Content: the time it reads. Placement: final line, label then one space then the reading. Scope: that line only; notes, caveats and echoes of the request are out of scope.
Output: 12:02:33
